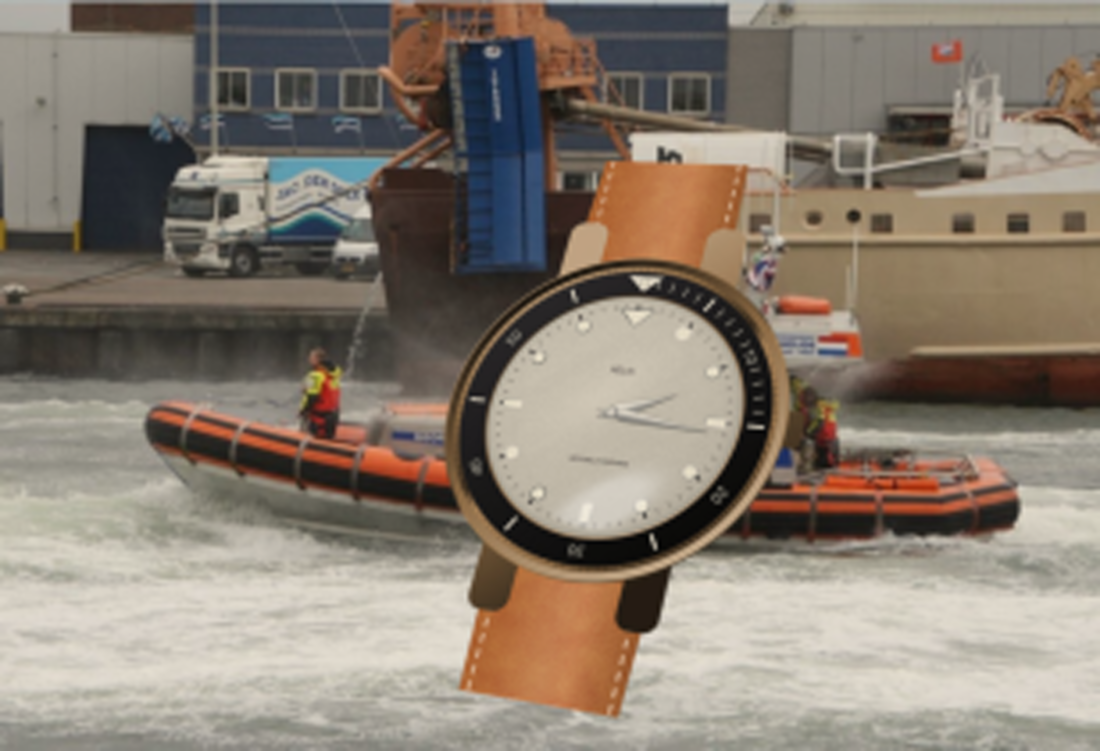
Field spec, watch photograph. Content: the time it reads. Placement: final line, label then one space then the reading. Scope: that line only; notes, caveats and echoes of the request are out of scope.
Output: 2:16
